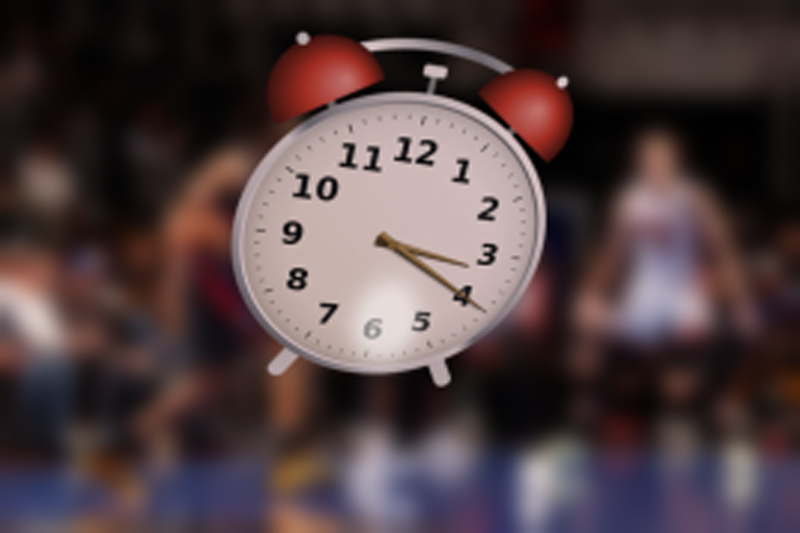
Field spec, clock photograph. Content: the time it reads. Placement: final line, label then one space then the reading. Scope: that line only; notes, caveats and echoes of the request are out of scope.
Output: 3:20
